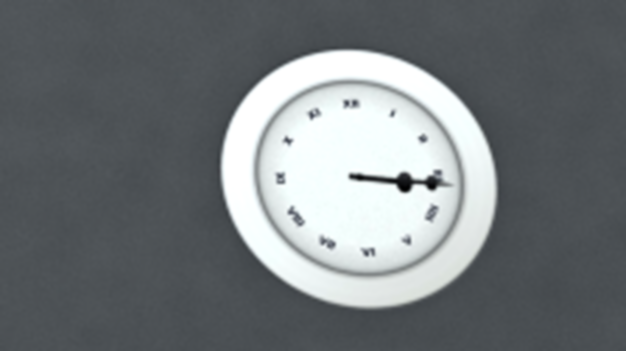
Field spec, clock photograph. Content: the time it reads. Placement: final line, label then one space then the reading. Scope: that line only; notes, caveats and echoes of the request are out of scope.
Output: 3:16
